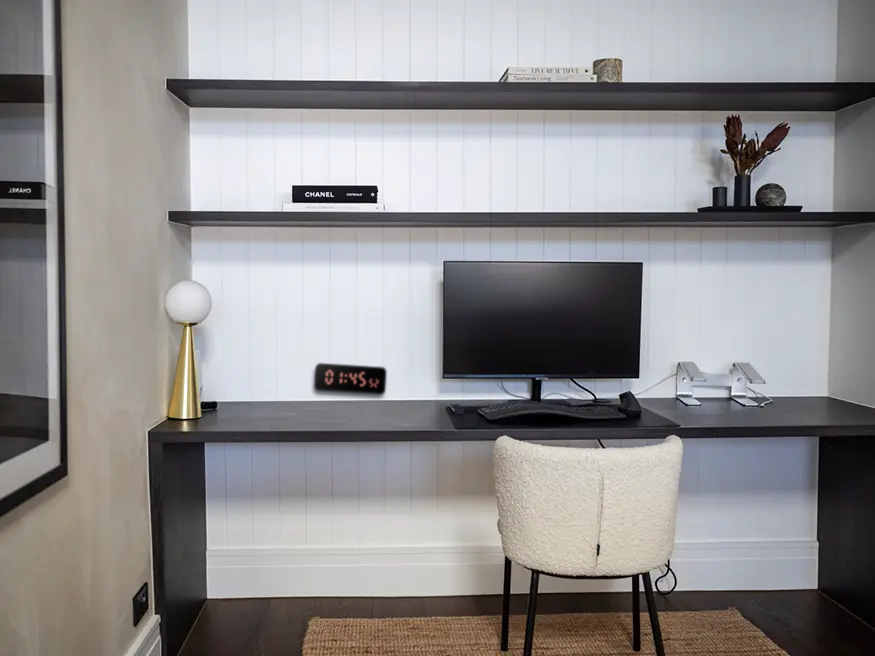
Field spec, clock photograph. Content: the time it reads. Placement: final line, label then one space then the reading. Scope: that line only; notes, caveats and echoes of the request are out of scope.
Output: 1:45
